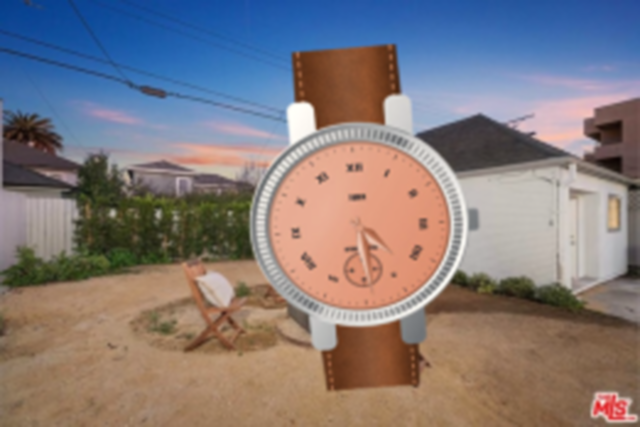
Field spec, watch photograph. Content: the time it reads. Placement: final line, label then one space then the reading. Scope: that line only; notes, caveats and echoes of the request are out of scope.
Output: 4:29
